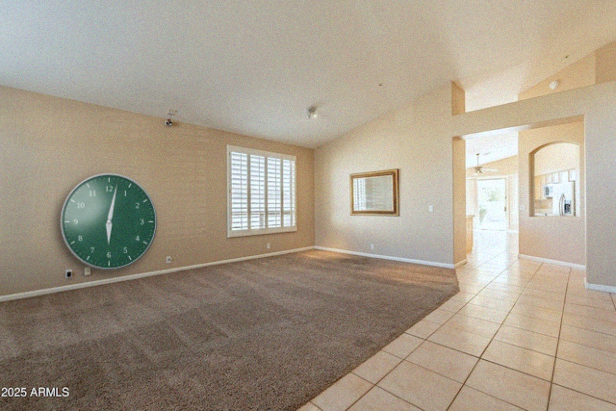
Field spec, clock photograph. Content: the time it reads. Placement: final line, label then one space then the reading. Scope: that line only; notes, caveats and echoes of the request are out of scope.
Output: 6:02
